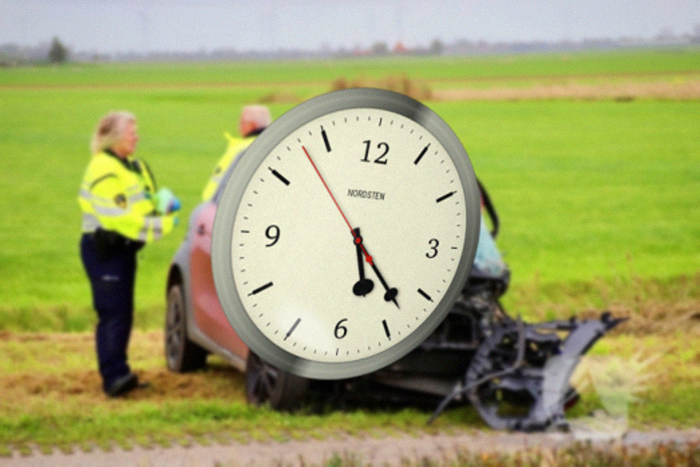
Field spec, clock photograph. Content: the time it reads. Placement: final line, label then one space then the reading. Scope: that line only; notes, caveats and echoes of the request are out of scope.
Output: 5:22:53
